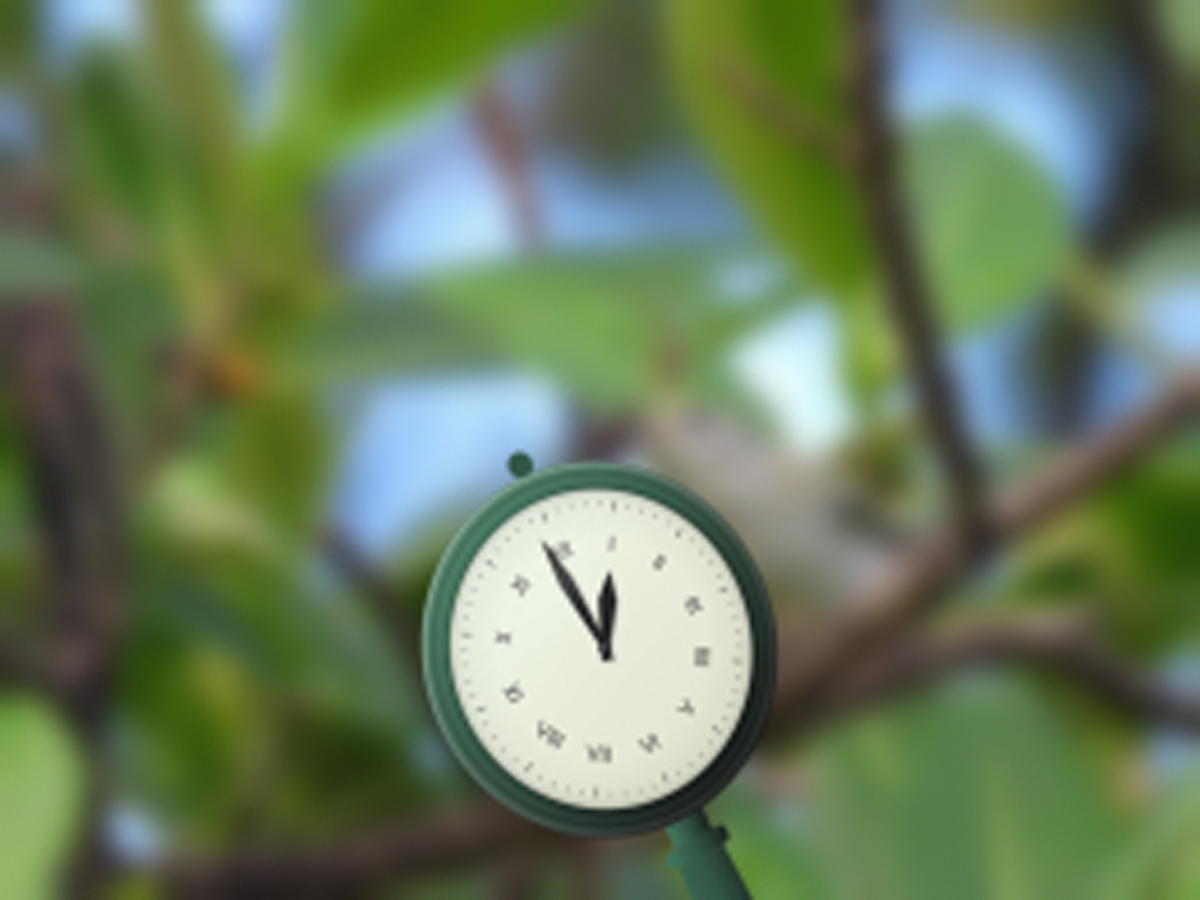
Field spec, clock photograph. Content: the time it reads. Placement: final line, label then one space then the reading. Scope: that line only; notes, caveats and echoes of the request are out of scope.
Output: 12:59
